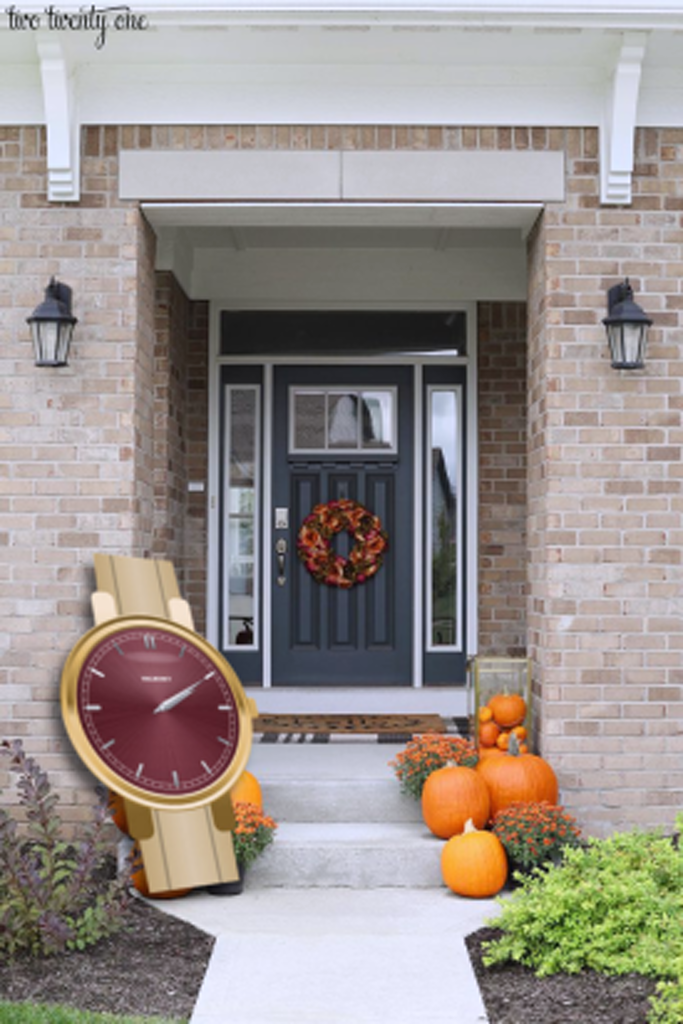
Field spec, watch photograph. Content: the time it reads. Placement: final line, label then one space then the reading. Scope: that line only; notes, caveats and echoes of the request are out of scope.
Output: 2:10
